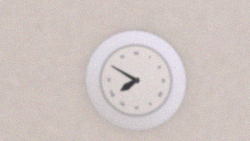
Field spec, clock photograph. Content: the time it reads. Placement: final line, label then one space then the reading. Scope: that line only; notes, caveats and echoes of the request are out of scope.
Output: 7:50
